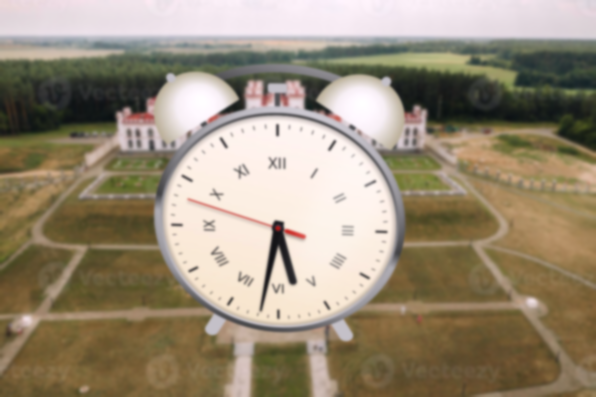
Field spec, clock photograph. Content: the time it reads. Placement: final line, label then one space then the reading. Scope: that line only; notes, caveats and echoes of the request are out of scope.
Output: 5:31:48
